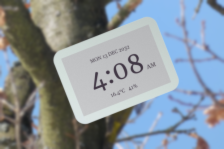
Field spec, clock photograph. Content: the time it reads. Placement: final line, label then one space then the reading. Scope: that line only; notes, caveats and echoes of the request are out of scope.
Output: 4:08
